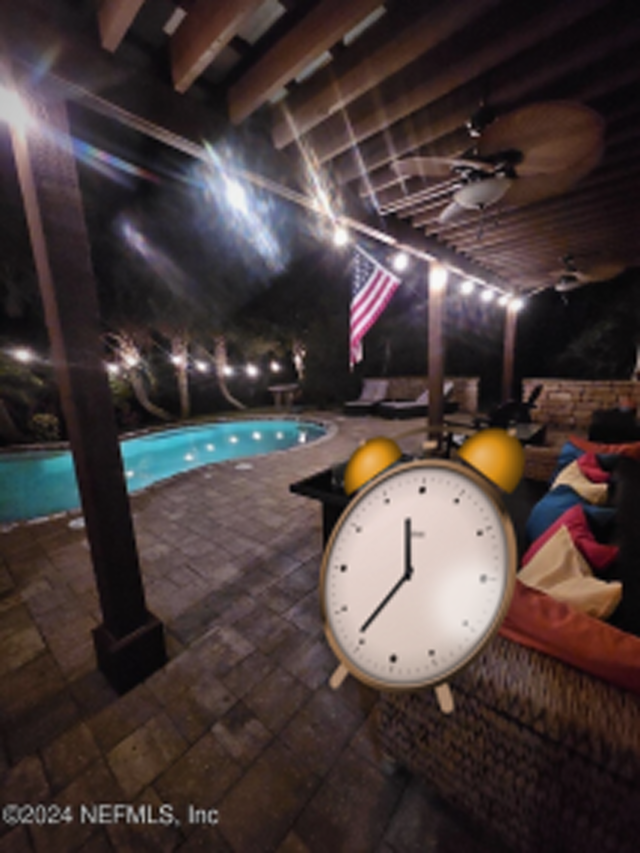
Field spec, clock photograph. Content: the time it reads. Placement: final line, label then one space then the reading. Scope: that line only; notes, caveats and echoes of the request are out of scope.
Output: 11:36
